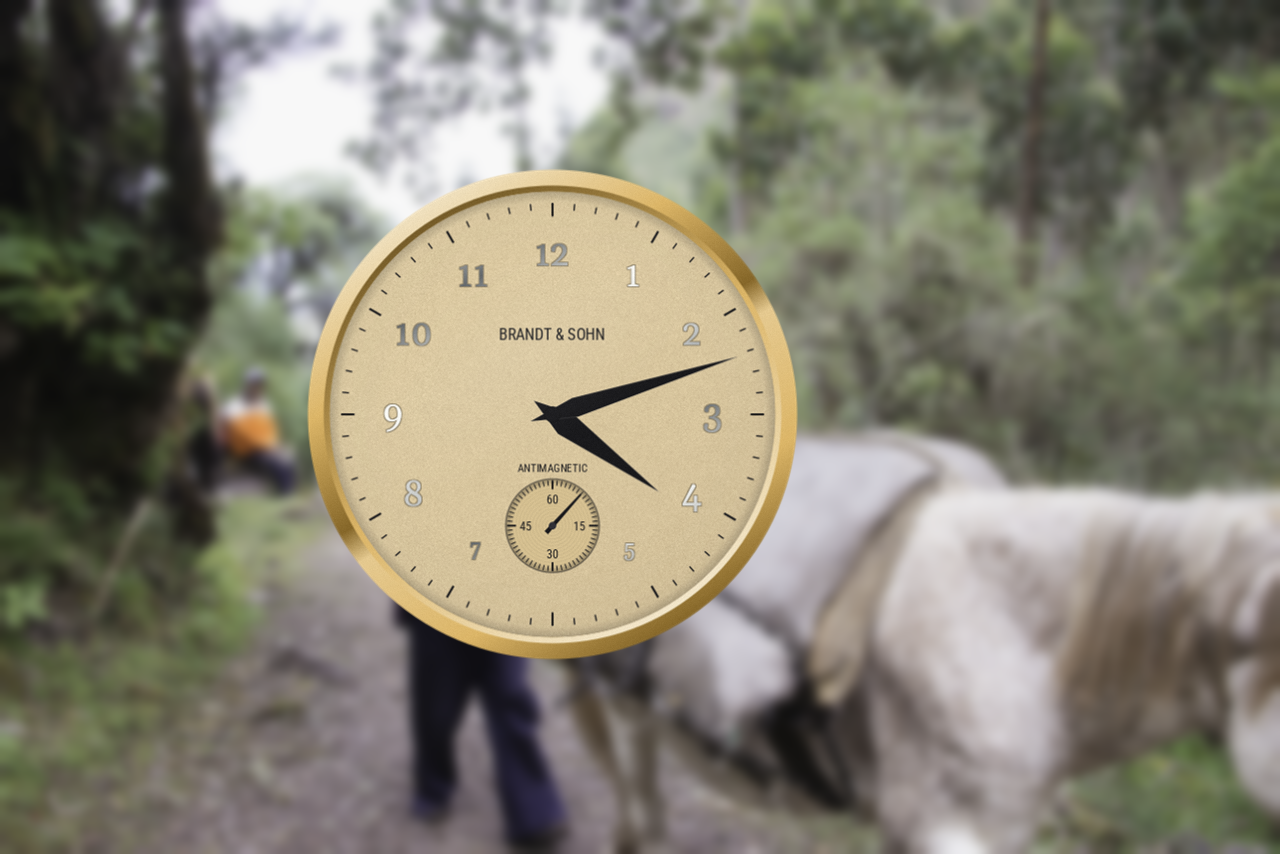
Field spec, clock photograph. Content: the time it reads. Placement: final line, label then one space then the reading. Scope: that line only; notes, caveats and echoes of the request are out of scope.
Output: 4:12:07
